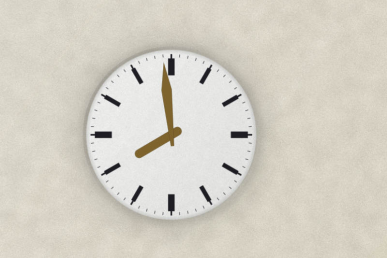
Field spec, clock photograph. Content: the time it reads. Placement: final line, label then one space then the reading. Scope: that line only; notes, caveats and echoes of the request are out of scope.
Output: 7:59
